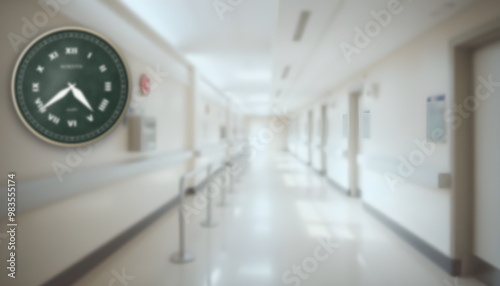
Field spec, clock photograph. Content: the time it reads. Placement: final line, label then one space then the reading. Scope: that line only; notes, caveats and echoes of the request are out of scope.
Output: 4:39
